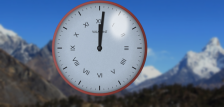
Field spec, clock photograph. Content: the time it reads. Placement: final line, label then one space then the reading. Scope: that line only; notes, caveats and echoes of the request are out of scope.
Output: 12:01
